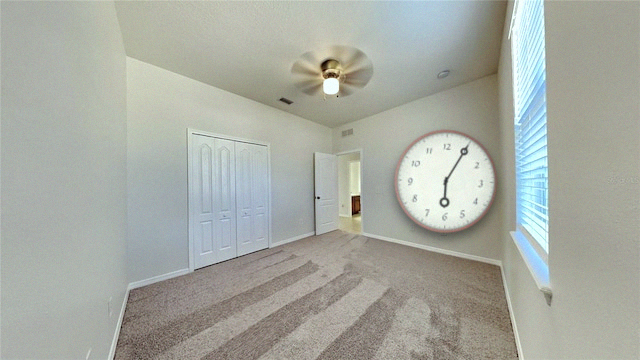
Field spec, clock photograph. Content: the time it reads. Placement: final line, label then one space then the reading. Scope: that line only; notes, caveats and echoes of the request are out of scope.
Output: 6:05
